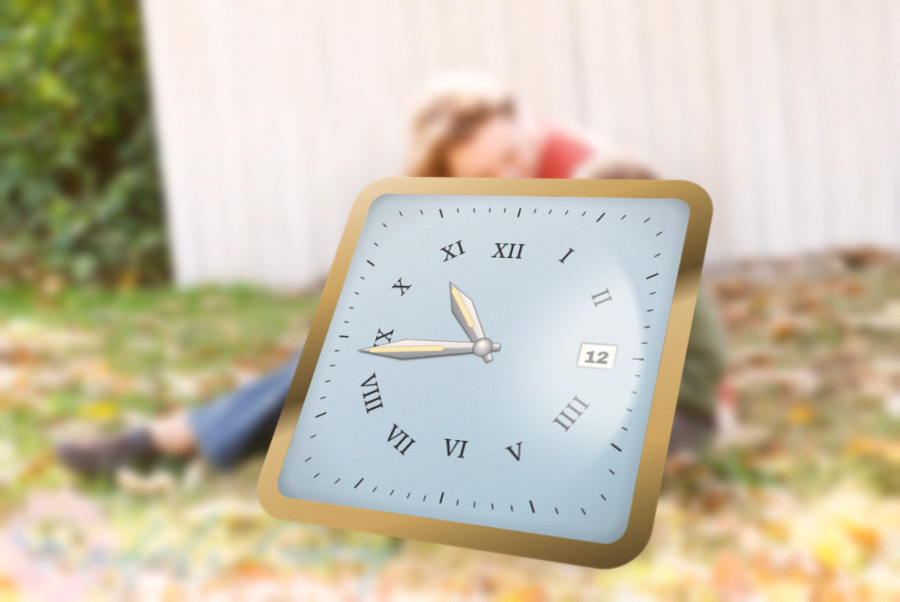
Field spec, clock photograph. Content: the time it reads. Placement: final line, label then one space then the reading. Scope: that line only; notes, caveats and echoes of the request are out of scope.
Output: 10:44
